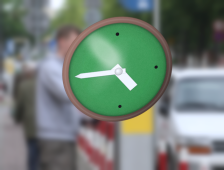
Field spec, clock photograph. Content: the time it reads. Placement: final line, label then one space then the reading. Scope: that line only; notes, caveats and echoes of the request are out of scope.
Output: 4:45
